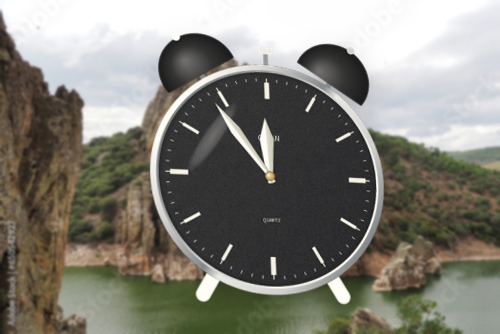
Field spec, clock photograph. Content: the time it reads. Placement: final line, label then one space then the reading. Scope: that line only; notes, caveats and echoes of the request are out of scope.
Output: 11:54
